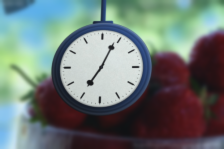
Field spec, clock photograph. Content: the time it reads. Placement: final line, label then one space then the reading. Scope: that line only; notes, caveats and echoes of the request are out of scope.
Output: 7:04
